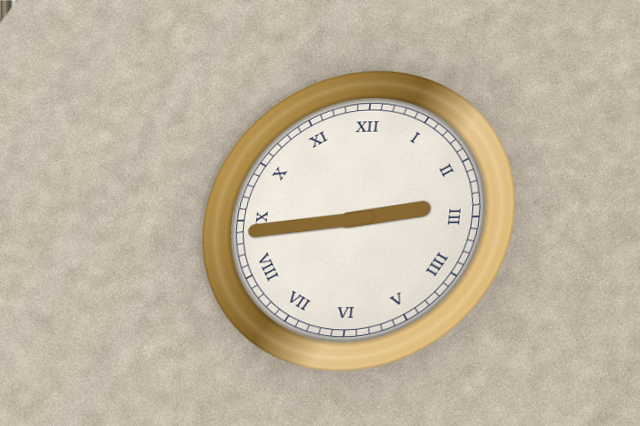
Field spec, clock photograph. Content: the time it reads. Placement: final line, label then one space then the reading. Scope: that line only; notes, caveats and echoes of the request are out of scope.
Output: 2:44
